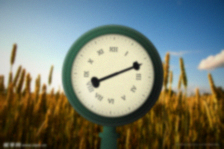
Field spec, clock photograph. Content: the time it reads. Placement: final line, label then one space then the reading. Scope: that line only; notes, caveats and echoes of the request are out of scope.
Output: 8:11
